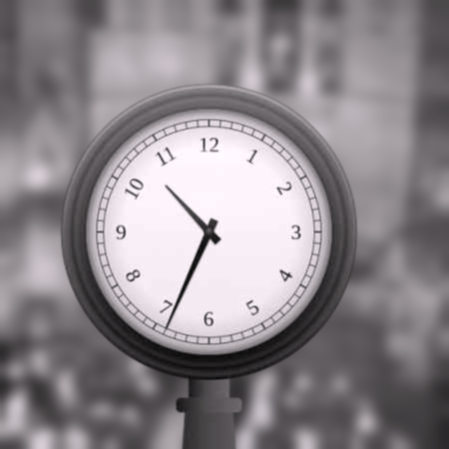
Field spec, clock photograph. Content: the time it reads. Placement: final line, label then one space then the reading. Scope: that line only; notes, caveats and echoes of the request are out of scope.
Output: 10:34
